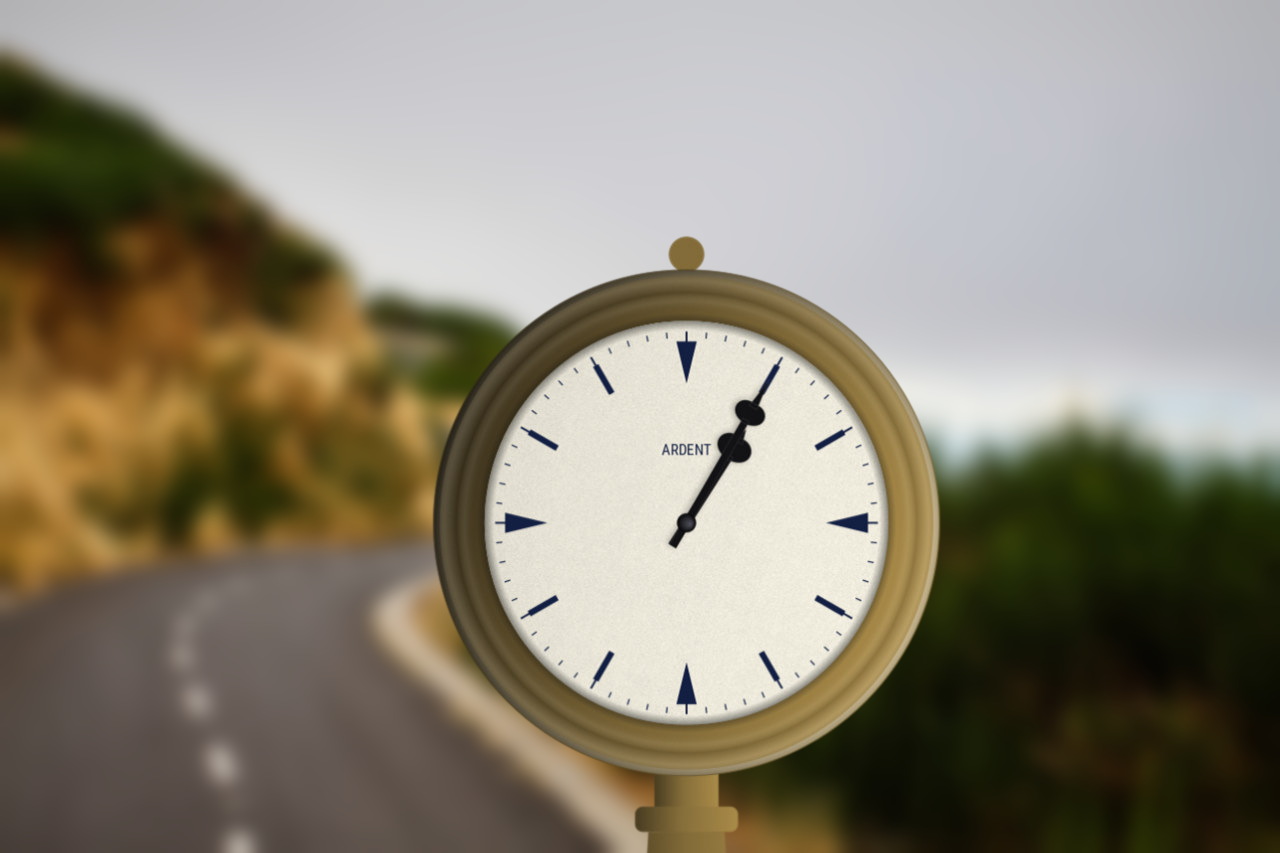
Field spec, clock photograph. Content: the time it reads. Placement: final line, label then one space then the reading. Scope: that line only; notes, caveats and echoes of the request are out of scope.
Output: 1:05
